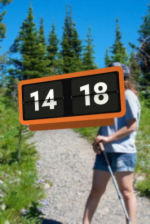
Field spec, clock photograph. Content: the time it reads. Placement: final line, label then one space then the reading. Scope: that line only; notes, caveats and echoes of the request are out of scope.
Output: 14:18
